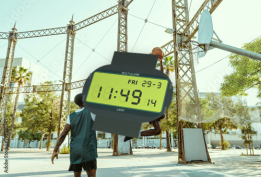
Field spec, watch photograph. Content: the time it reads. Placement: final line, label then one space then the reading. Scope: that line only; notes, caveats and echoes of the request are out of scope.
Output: 11:49:14
